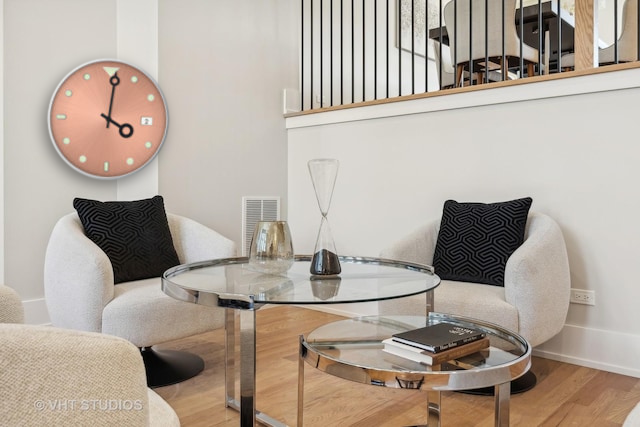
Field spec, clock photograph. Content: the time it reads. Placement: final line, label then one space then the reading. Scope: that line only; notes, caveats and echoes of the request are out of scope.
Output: 4:01
